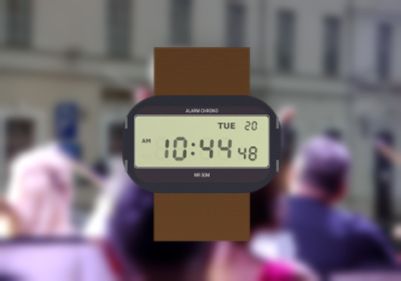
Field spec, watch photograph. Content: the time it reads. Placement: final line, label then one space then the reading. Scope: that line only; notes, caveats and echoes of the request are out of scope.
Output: 10:44:48
